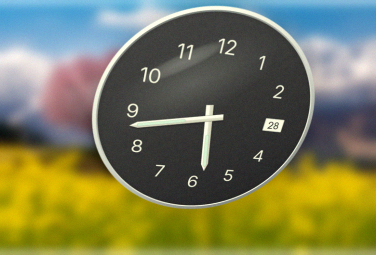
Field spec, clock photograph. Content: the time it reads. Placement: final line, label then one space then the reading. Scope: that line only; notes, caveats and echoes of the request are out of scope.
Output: 5:43
